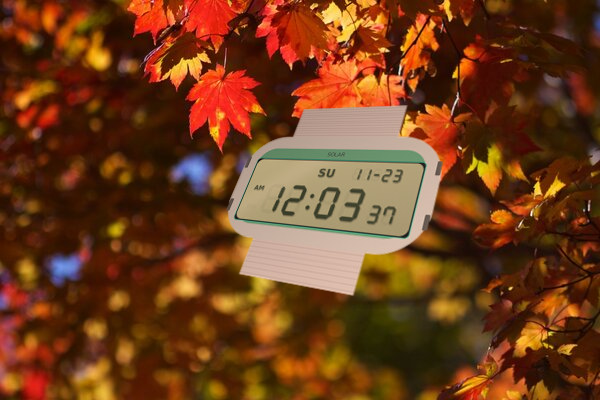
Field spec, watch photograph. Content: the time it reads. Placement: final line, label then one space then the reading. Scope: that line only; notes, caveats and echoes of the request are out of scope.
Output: 12:03:37
